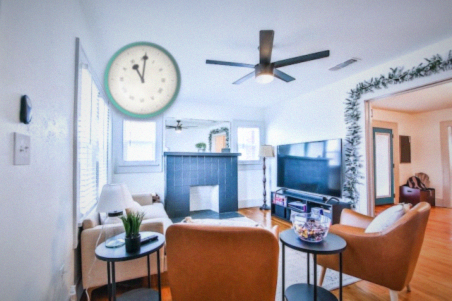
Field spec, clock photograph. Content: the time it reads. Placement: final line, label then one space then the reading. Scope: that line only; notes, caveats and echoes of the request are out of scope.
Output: 11:01
